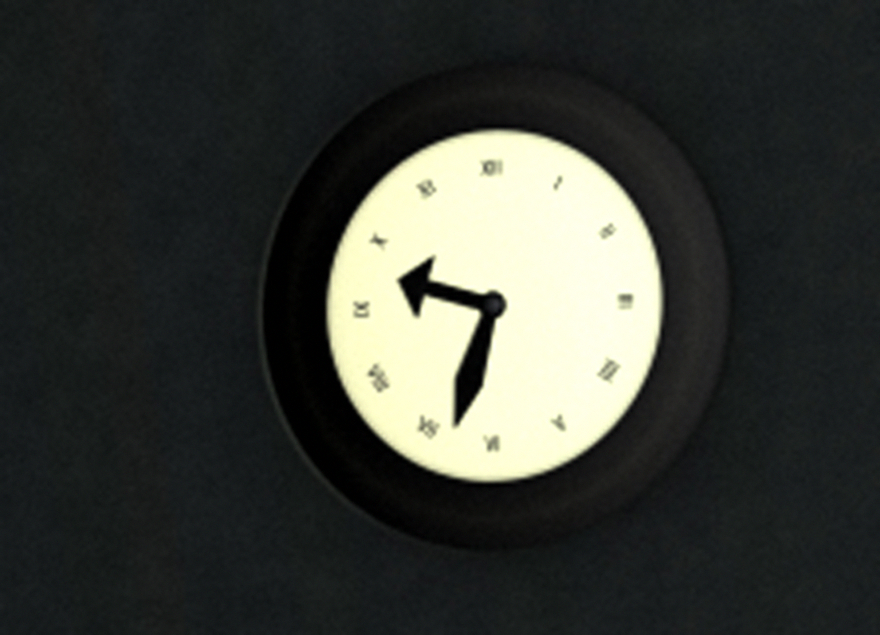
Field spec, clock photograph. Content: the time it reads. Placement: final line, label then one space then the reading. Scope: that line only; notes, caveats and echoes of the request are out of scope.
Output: 9:33
